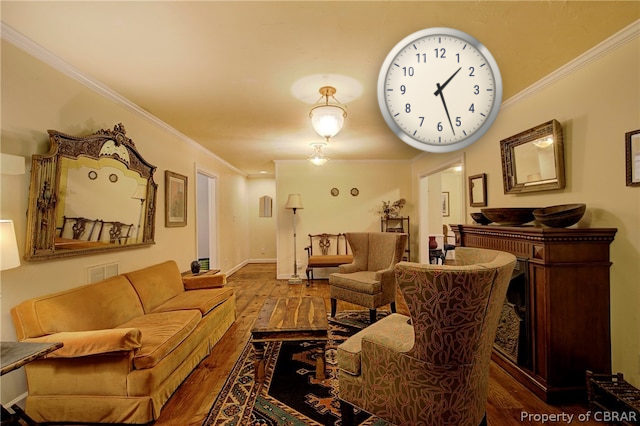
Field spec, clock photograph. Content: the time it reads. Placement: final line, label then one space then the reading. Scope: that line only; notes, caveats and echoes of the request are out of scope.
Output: 1:27
